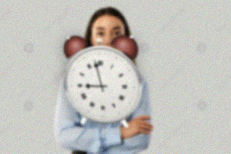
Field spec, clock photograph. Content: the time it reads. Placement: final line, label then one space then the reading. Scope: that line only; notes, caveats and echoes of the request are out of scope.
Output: 8:58
